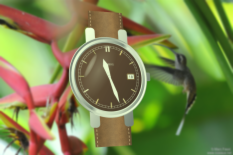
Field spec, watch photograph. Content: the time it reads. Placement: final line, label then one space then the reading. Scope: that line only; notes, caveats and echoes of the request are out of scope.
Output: 11:27
